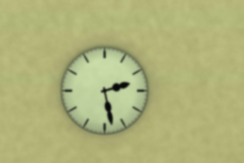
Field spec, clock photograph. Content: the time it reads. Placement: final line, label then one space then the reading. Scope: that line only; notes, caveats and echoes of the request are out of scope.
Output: 2:28
